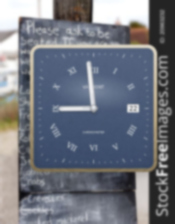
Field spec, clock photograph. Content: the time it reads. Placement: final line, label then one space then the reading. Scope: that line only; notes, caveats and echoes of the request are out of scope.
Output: 8:59
